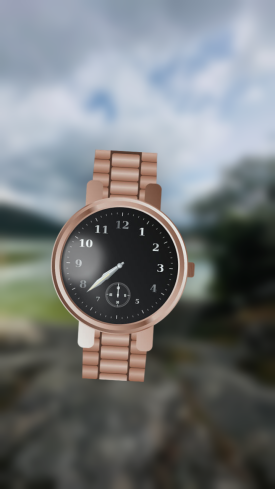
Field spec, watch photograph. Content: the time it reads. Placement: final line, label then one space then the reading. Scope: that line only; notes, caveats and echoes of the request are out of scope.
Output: 7:38
